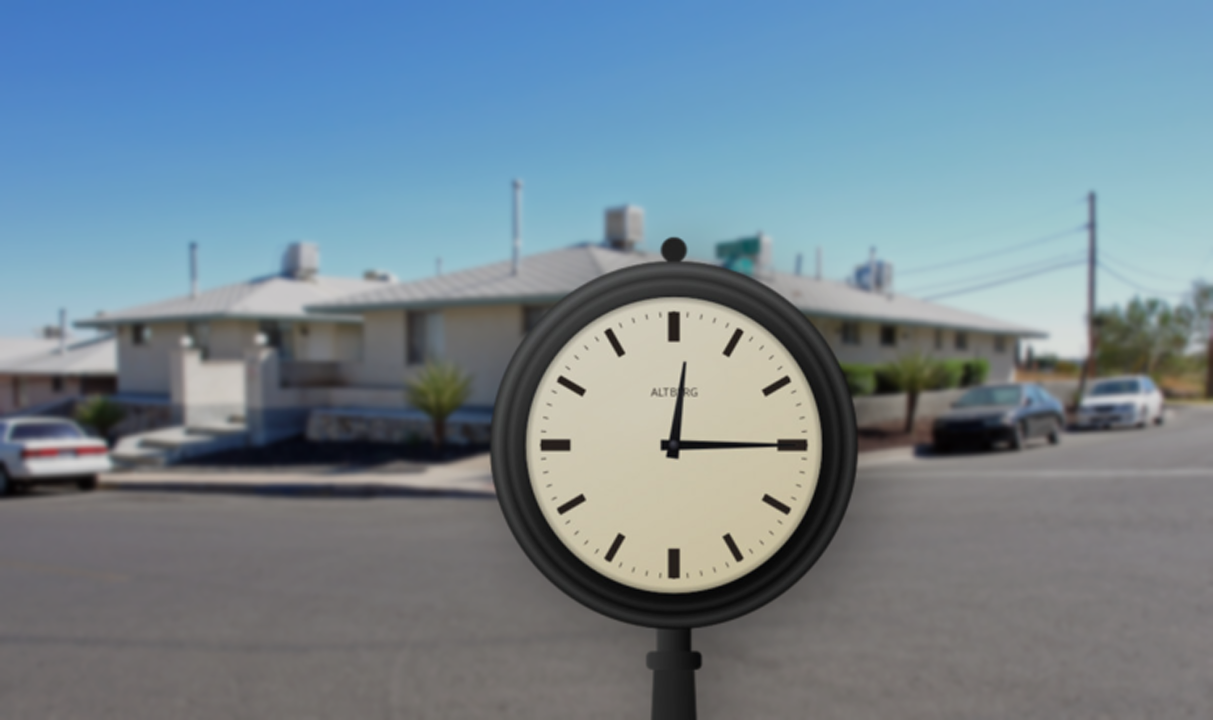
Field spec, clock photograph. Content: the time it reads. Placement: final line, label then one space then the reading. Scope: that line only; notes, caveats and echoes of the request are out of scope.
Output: 12:15
